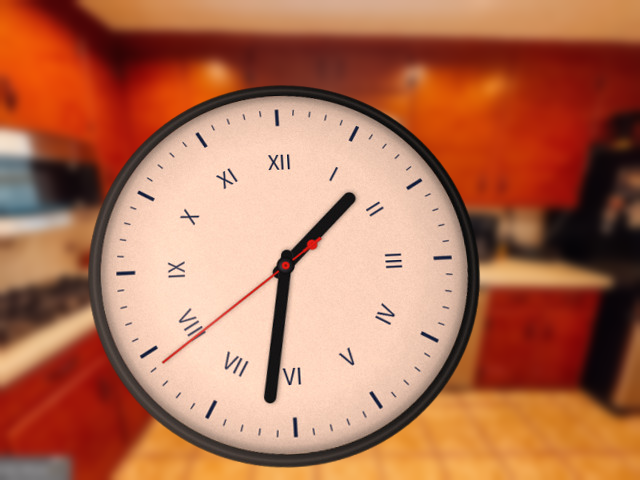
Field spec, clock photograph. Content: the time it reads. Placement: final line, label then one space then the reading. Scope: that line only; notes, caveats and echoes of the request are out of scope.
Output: 1:31:39
